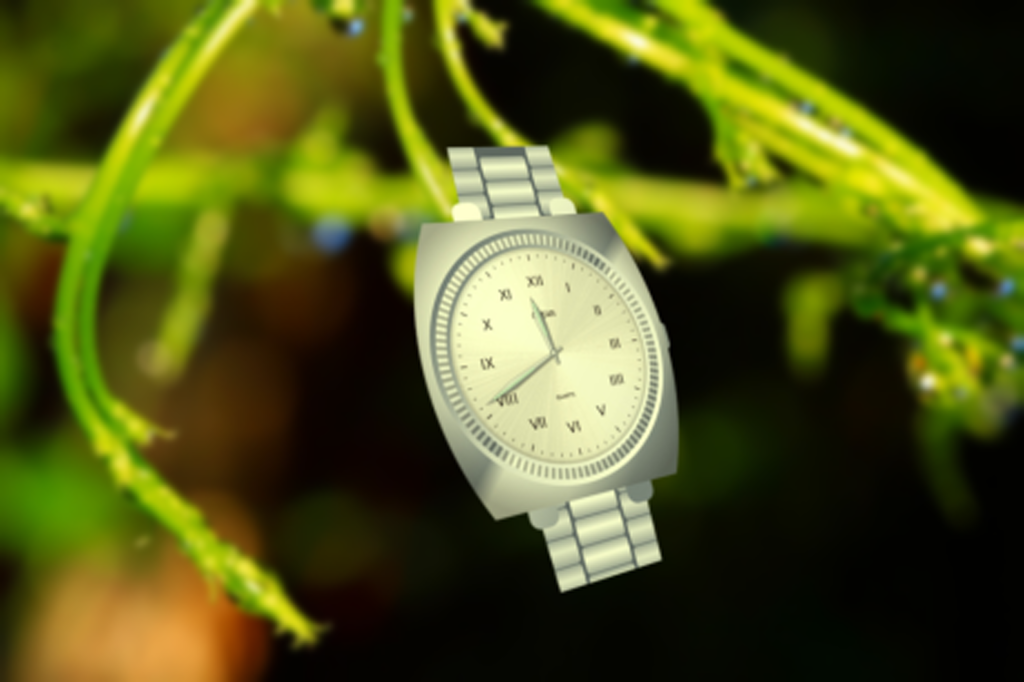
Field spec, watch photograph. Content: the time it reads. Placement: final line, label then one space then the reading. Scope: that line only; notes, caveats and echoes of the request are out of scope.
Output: 11:41
